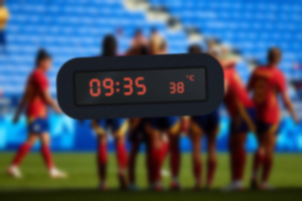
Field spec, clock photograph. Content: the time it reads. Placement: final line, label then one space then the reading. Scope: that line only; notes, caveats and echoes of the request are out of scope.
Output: 9:35
